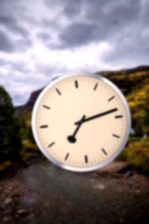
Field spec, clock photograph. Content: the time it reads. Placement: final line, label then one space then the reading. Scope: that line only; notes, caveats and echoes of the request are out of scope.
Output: 7:13
